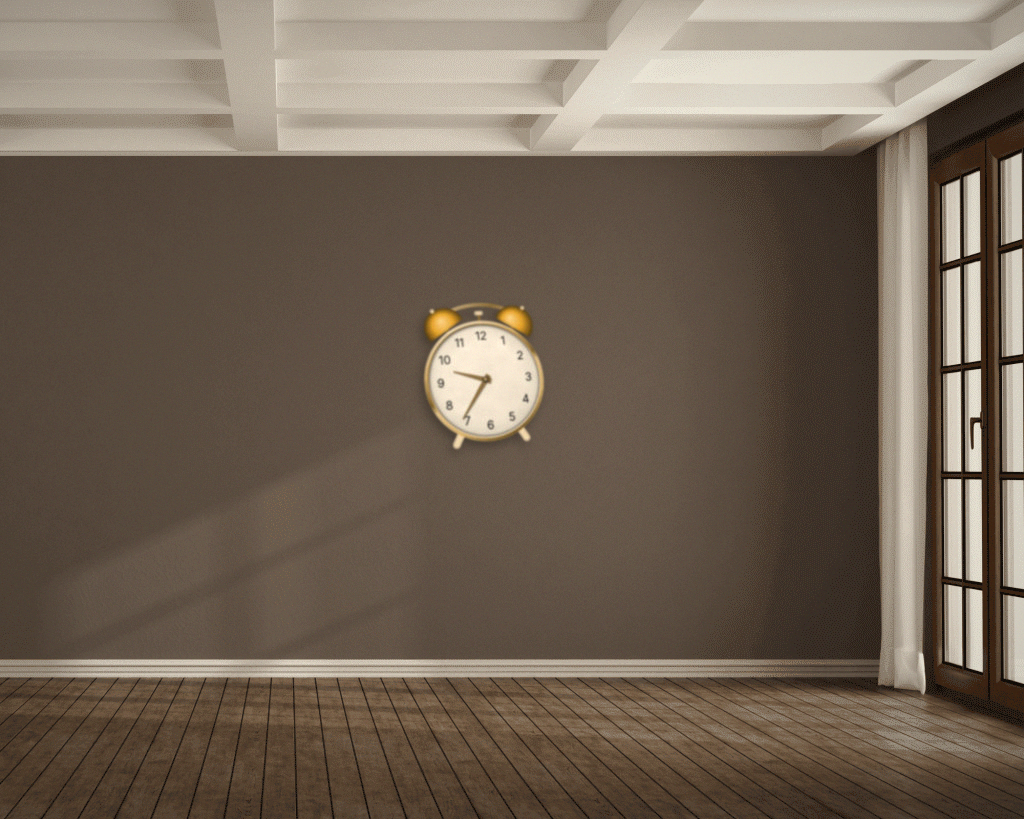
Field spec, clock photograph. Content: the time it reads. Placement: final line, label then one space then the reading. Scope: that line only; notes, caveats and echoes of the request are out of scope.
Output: 9:36
